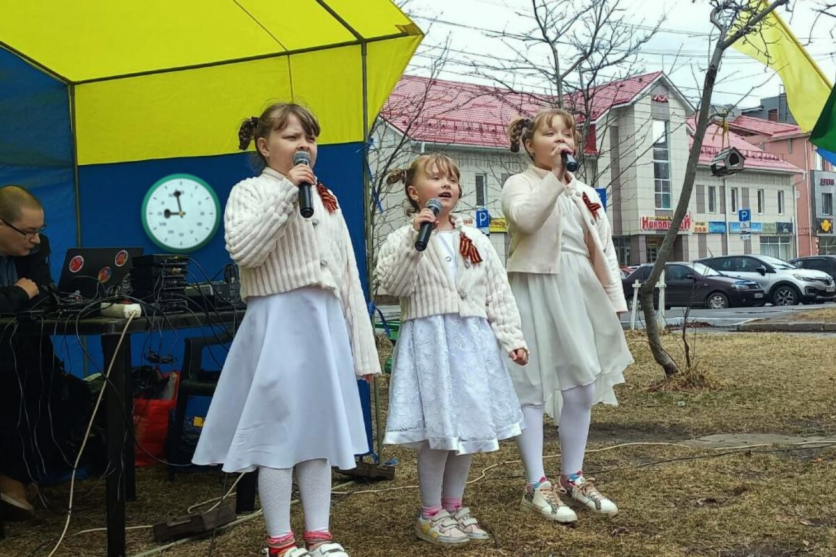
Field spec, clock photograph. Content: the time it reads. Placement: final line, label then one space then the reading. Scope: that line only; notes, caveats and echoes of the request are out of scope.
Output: 8:58
